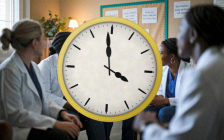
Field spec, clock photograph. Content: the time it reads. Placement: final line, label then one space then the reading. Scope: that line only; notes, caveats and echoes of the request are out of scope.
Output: 3:59
